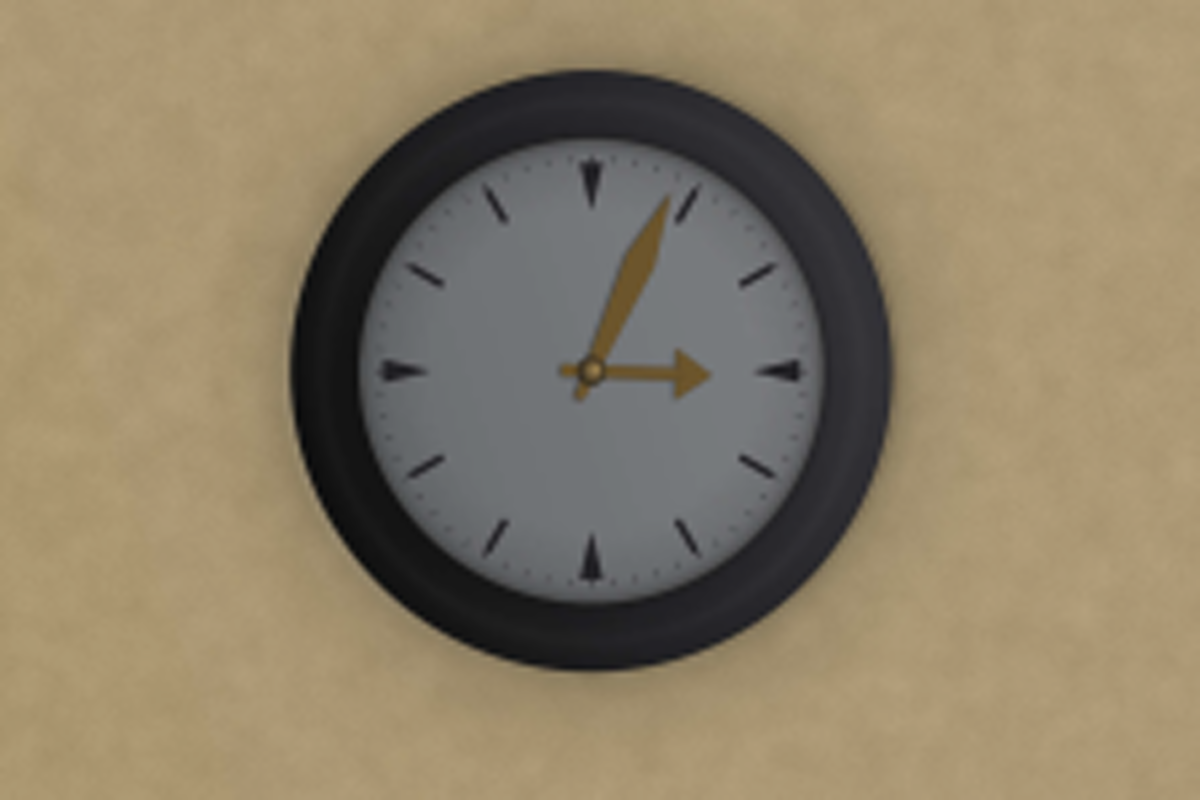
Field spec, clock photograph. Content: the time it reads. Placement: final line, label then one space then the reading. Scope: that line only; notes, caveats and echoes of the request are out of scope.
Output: 3:04
